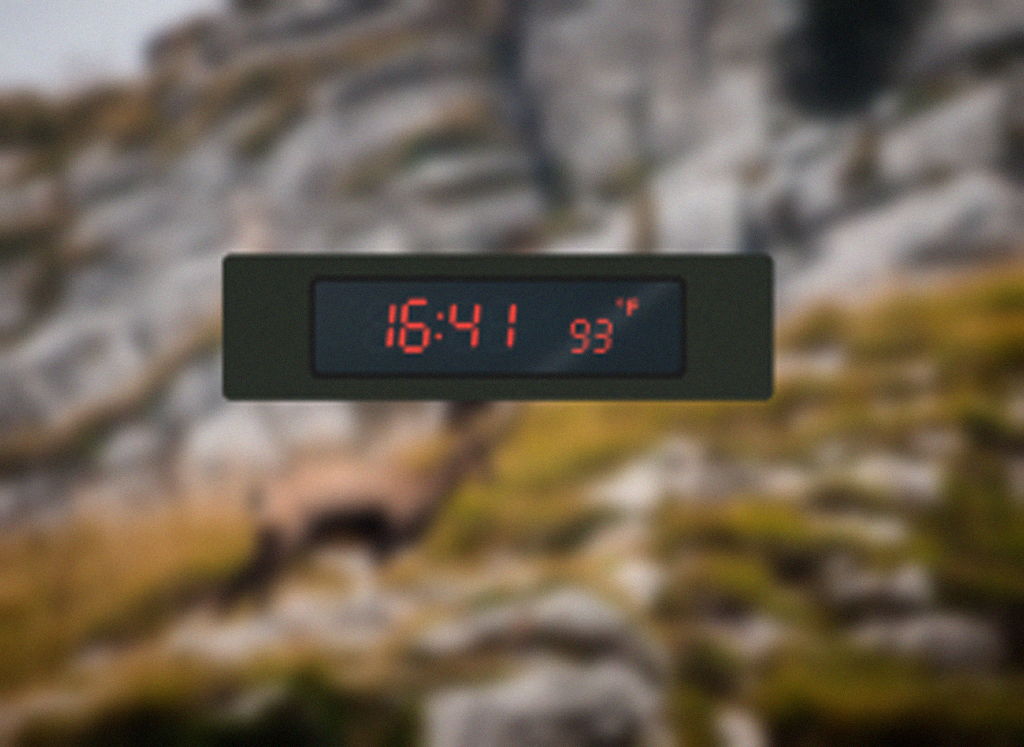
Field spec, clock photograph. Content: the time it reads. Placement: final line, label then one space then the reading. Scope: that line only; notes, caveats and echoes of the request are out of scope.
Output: 16:41
